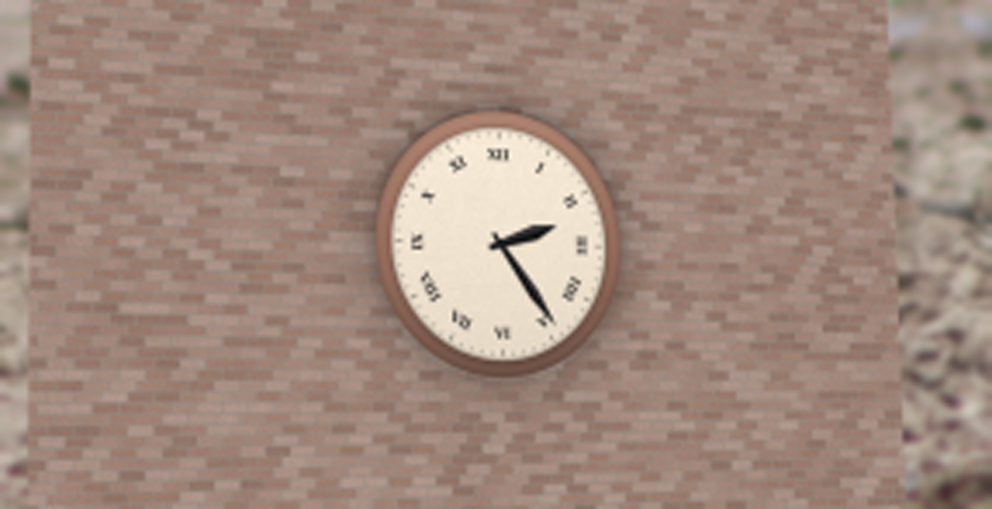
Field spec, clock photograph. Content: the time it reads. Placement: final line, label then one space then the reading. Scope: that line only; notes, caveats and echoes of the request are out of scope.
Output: 2:24
